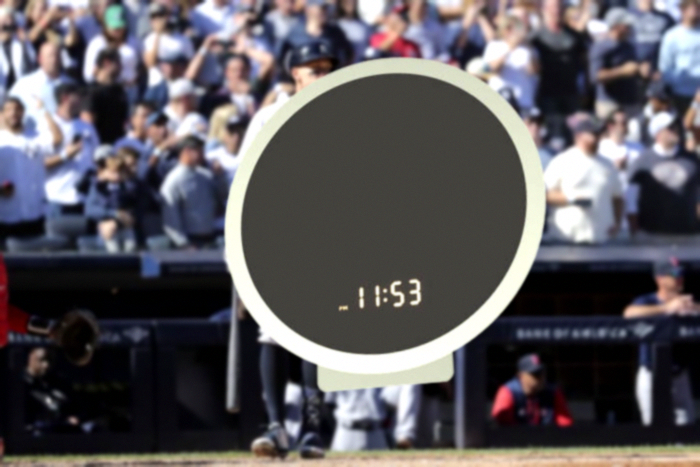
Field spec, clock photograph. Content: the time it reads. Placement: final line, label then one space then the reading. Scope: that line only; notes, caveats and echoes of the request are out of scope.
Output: 11:53
